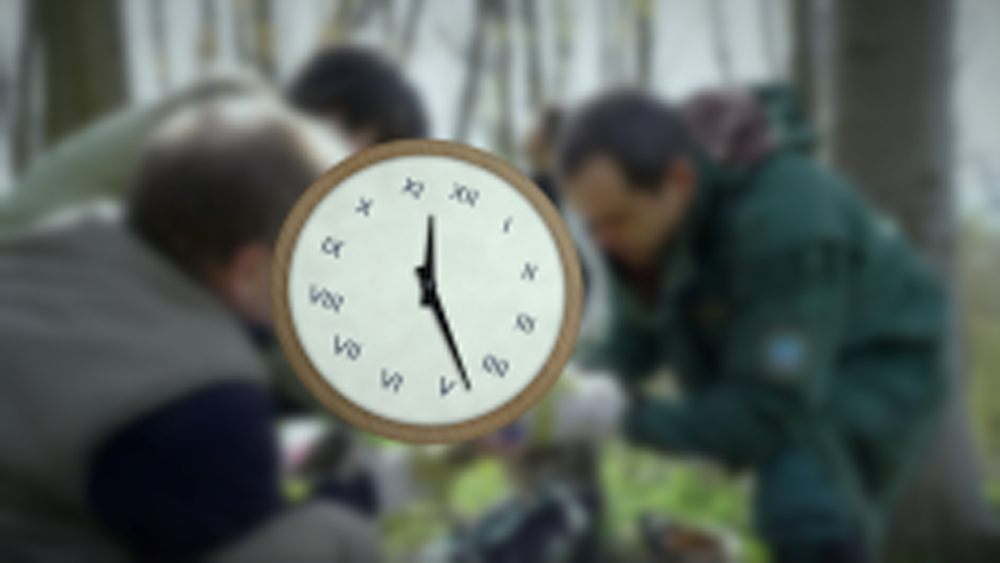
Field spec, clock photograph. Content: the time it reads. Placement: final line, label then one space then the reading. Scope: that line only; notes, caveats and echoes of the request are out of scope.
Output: 11:23
